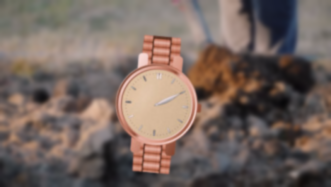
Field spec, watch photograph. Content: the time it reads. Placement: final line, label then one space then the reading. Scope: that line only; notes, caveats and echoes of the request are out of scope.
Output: 2:10
